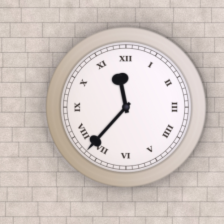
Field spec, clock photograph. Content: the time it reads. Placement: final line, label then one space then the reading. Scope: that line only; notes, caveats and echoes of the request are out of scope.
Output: 11:37
